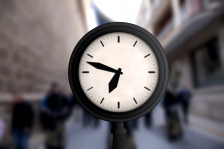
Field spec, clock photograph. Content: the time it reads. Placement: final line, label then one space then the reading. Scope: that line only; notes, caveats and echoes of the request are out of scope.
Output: 6:48
